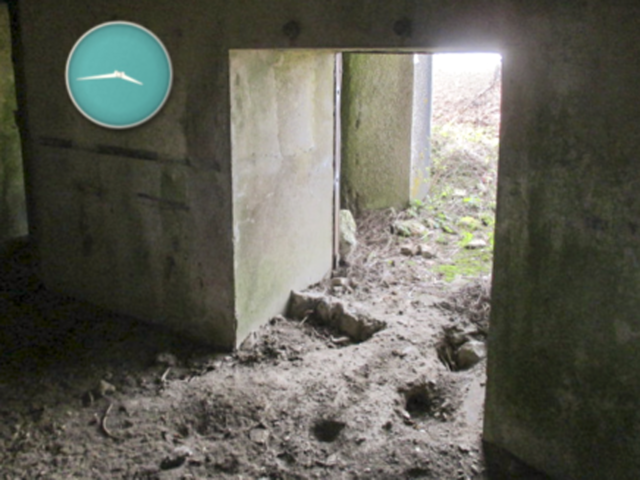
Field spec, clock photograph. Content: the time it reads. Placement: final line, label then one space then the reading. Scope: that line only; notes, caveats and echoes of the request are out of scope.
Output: 3:44
